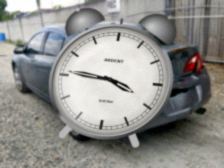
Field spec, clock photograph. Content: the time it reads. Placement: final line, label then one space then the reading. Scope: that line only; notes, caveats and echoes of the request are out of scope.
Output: 3:46
